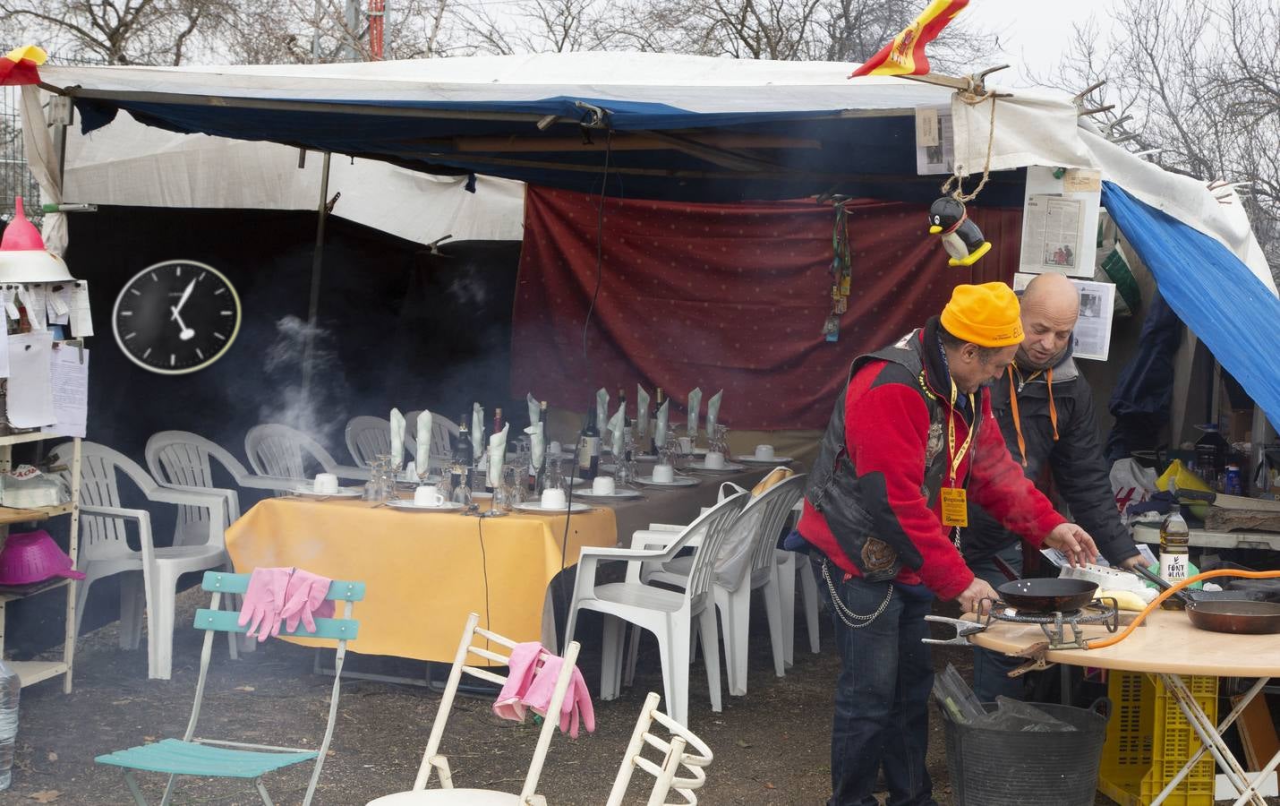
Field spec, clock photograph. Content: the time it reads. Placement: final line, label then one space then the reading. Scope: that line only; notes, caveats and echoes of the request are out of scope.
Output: 5:04
